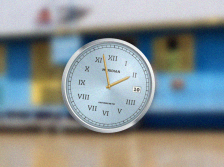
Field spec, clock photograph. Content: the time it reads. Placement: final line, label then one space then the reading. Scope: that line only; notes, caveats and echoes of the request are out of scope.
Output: 1:57
